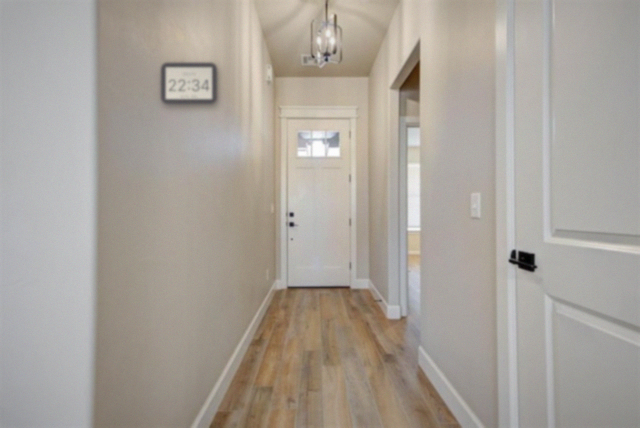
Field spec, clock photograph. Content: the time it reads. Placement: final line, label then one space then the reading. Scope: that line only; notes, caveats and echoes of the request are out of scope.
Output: 22:34
